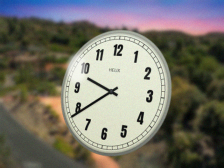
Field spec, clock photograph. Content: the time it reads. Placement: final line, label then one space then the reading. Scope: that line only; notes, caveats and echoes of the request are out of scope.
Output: 9:39
